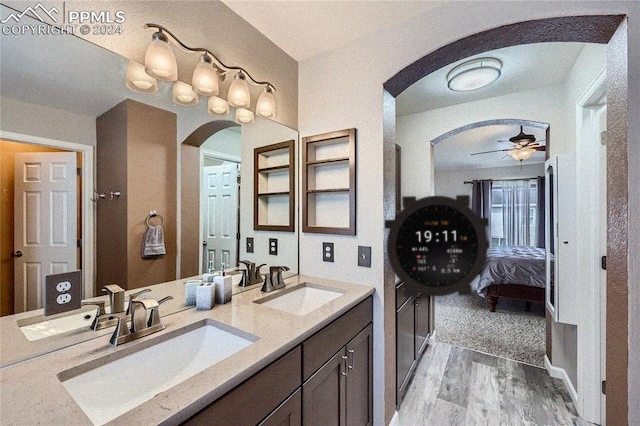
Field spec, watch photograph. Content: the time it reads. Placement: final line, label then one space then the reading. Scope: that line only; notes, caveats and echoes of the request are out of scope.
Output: 19:11
